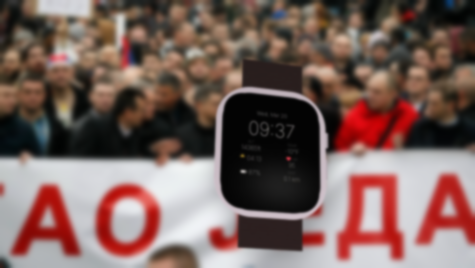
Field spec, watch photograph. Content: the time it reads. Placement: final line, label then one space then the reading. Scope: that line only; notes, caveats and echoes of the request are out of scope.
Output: 9:37
